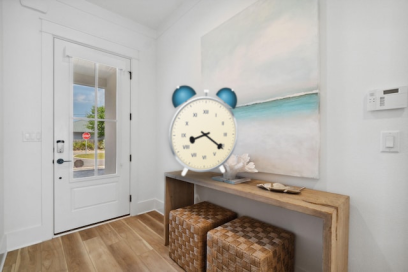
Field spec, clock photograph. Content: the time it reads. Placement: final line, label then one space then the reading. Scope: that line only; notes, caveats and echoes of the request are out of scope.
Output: 8:21
